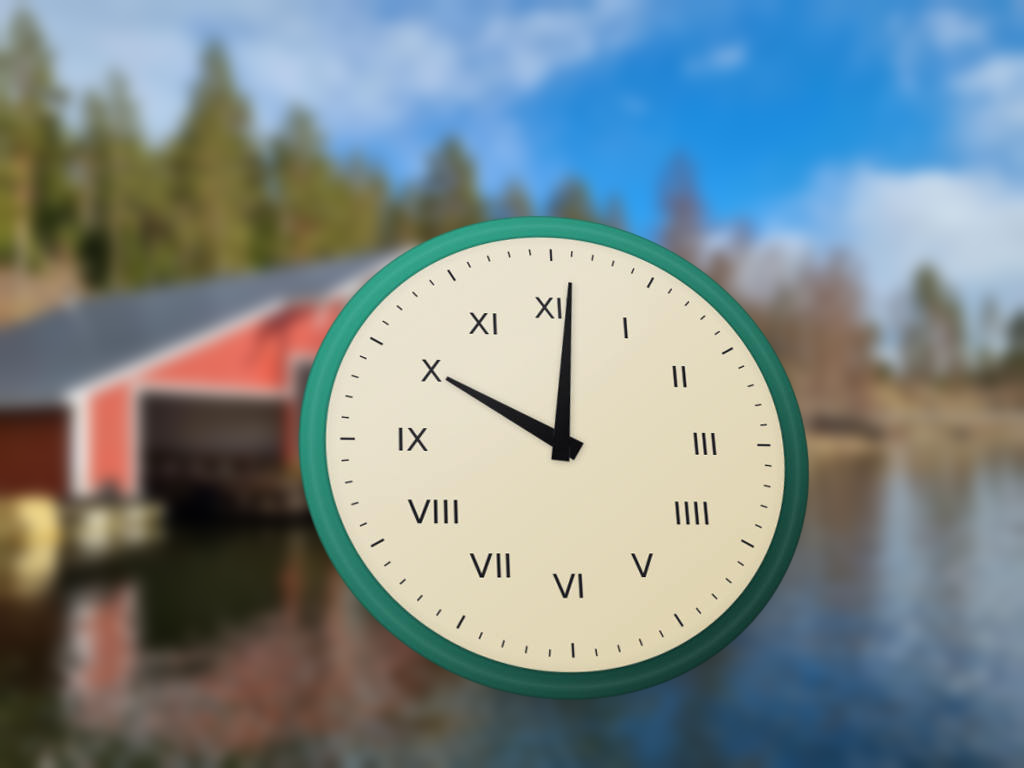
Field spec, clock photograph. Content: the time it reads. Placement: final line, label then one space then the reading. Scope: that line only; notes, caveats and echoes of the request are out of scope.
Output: 10:01
